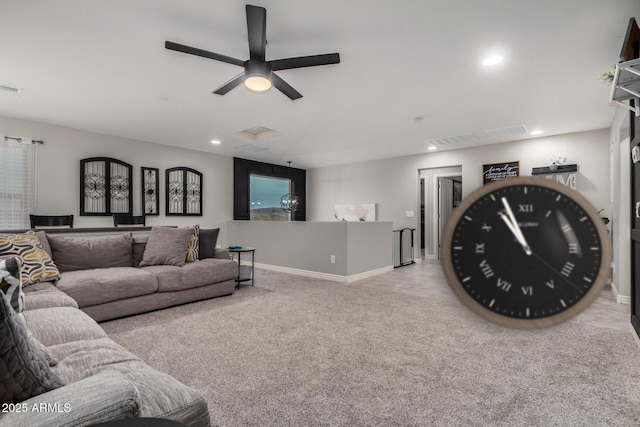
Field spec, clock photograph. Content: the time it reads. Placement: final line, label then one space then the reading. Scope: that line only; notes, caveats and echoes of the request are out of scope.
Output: 10:56:22
